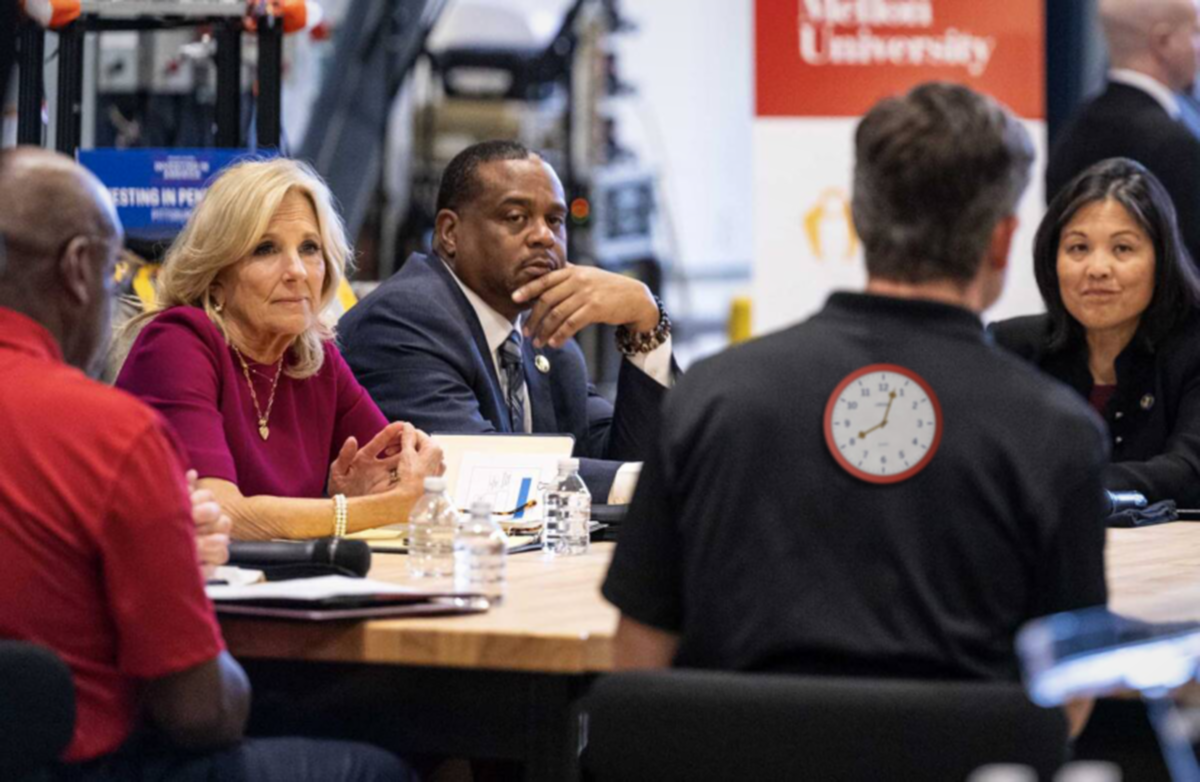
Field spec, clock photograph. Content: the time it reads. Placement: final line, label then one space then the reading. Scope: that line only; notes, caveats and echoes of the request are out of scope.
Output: 8:03
